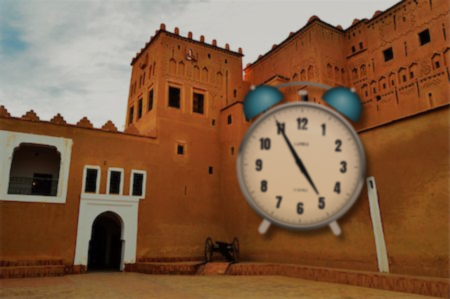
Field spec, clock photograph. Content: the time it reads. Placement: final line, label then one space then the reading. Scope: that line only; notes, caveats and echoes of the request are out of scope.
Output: 4:55
